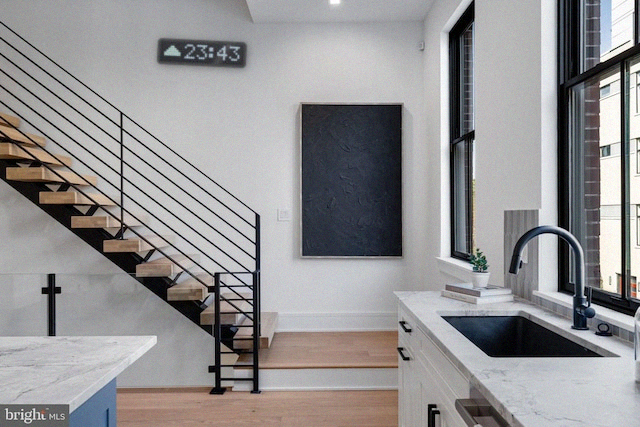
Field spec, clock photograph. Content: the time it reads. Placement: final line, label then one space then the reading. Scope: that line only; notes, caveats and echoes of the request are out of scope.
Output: 23:43
